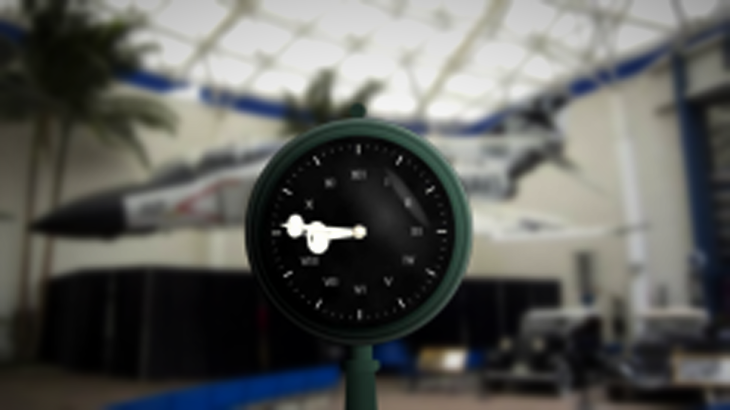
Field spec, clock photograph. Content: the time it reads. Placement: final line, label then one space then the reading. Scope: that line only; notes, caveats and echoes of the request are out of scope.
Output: 8:46
